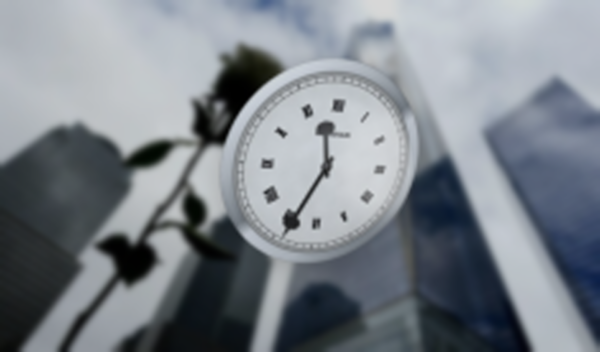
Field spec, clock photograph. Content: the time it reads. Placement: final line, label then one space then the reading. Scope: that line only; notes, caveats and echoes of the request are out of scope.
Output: 11:34
